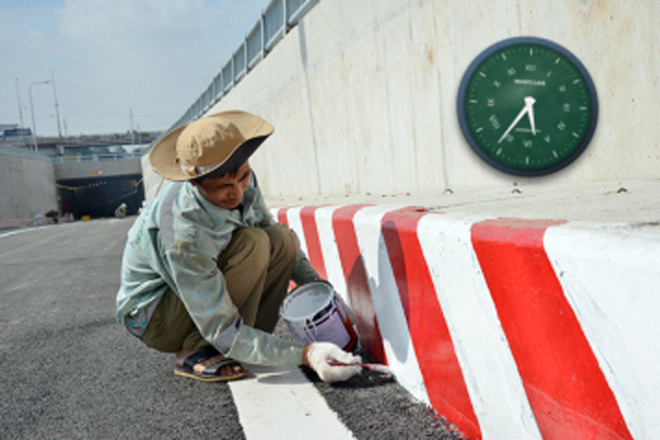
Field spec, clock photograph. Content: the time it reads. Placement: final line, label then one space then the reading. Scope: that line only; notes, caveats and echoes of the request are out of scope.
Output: 5:36
